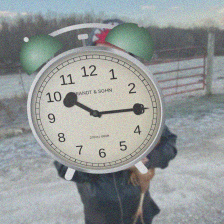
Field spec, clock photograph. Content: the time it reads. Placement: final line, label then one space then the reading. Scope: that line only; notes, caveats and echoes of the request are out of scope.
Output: 10:15
